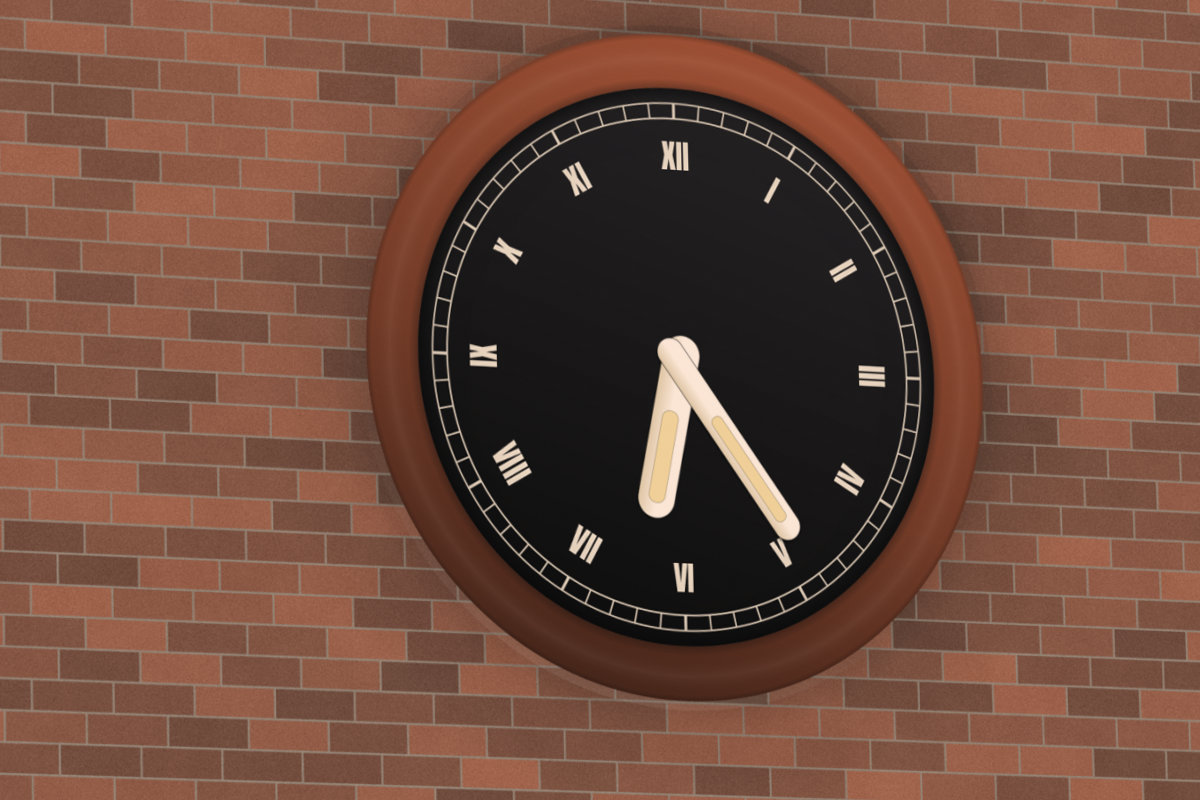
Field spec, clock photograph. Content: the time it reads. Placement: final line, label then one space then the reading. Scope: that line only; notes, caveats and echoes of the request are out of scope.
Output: 6:24
